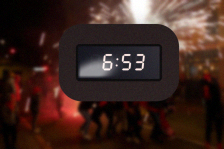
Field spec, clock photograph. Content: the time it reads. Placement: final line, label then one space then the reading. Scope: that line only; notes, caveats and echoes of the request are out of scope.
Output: 6:53
